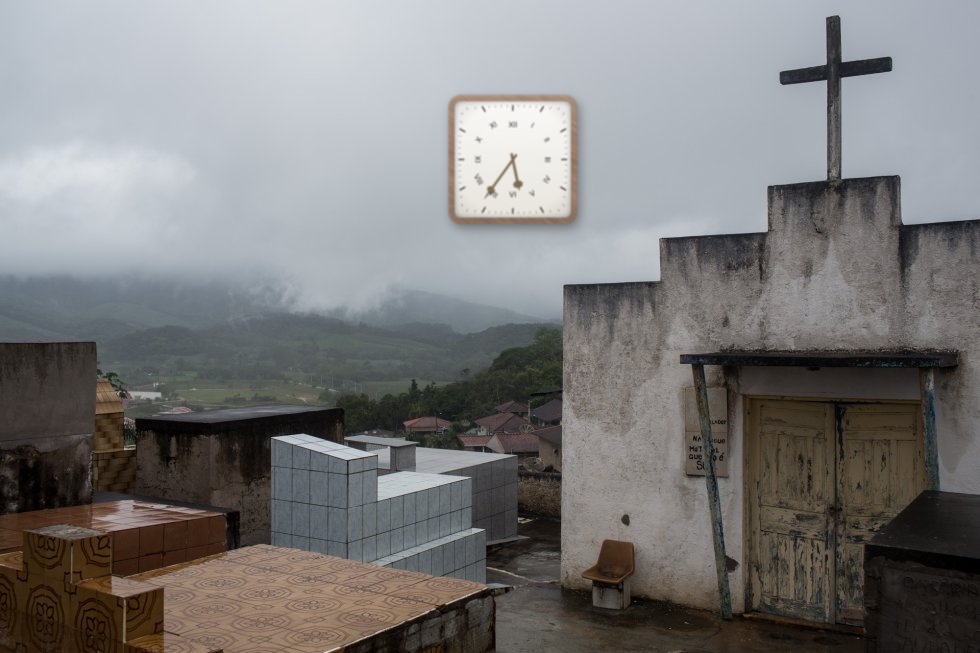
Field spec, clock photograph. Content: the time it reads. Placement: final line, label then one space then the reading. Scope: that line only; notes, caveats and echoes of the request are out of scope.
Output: 5:36
